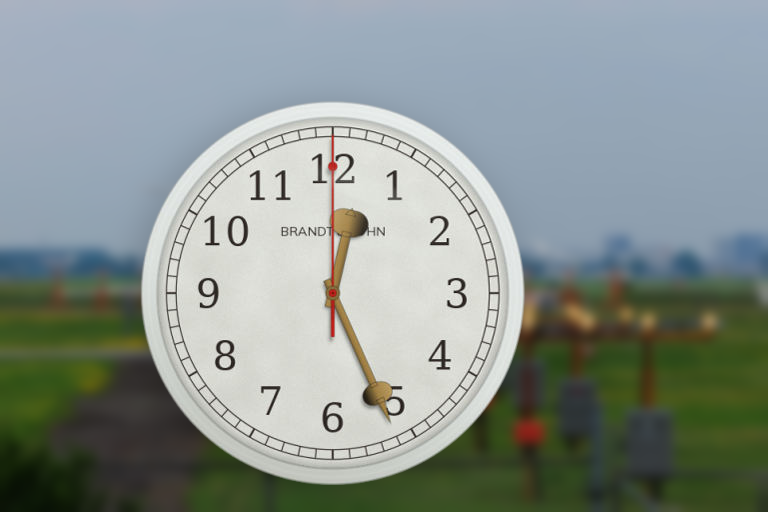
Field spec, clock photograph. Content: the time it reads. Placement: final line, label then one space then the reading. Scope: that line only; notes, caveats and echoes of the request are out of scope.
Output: 12:26:00
